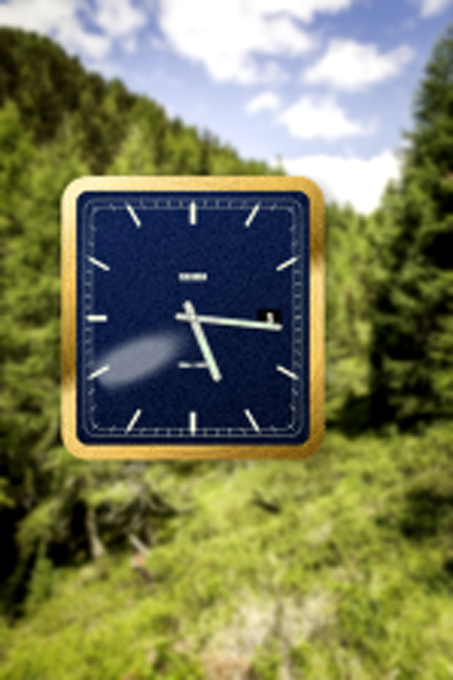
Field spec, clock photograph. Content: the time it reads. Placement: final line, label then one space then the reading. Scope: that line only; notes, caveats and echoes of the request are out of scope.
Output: 5:16
